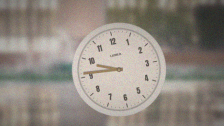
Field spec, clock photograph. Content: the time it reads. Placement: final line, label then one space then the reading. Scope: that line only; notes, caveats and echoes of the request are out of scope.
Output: 9:46
